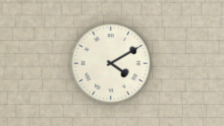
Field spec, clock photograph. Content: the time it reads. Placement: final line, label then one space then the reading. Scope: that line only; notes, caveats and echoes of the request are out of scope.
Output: 4:10
